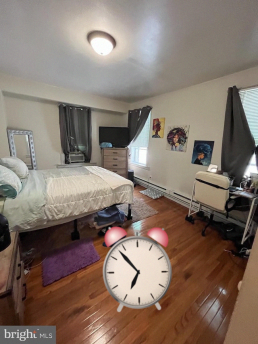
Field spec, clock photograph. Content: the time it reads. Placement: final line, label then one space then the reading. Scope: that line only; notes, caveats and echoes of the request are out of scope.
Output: 6:53
